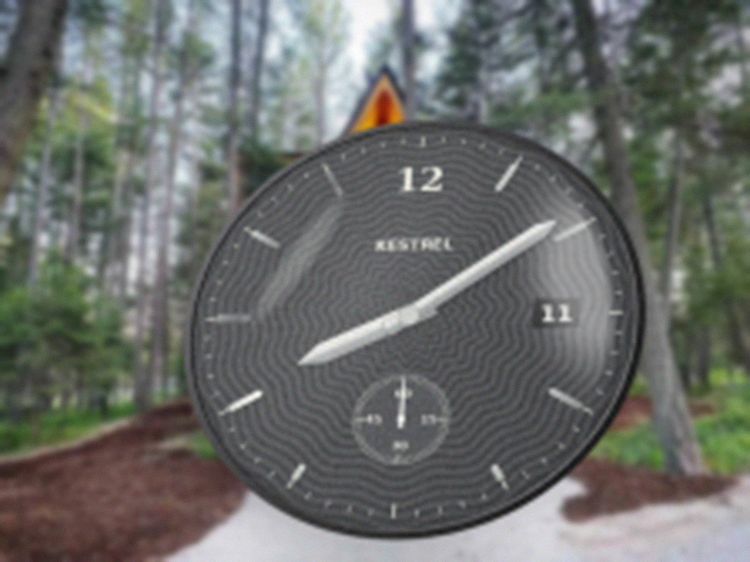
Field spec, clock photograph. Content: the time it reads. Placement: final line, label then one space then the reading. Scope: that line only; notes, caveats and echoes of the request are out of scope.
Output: 8:09
